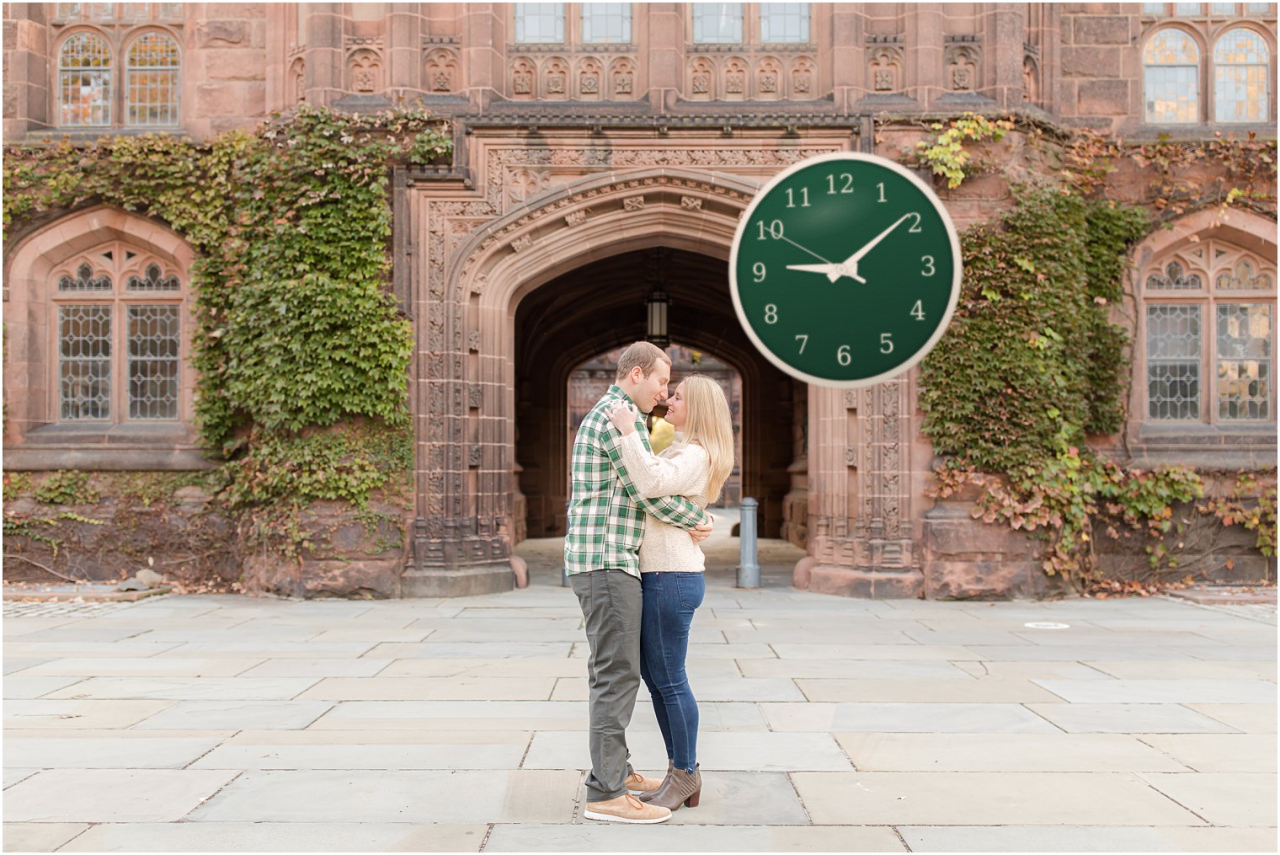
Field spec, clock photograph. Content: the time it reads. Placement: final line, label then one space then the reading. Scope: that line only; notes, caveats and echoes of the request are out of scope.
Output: 9:08:50
